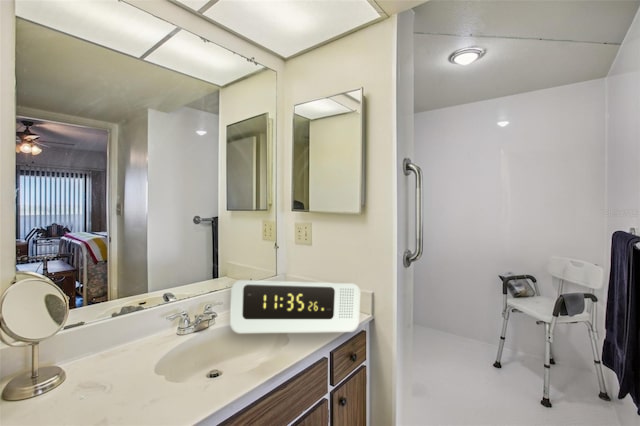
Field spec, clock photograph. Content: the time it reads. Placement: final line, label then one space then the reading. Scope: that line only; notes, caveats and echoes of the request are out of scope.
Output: 11:35:26
